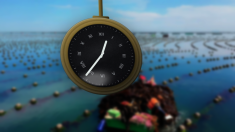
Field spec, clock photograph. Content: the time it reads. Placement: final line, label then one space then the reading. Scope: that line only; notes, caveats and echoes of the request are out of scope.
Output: 12:36
